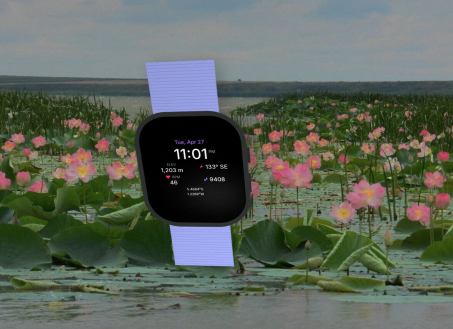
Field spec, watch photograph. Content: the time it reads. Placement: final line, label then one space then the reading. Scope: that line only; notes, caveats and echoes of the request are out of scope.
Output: 11:01
